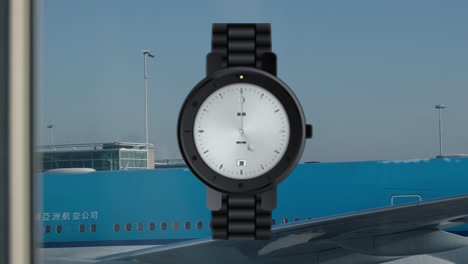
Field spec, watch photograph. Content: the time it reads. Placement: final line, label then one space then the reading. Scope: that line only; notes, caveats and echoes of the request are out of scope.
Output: 5:00
